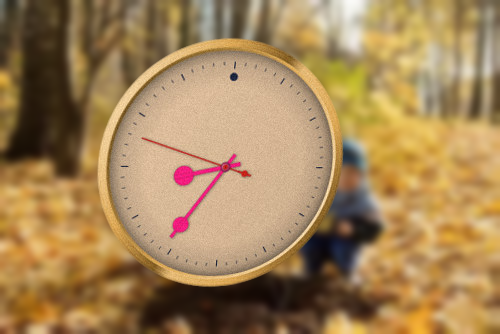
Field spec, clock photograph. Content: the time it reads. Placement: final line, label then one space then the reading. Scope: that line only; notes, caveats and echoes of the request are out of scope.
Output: 8:35:48
